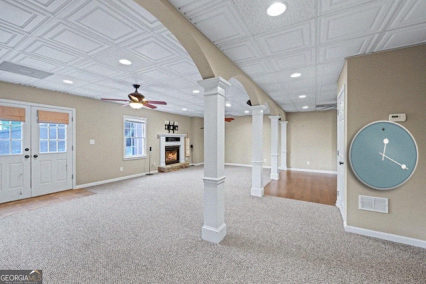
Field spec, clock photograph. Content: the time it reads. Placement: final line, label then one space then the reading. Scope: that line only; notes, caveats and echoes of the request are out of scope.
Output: 12:20
